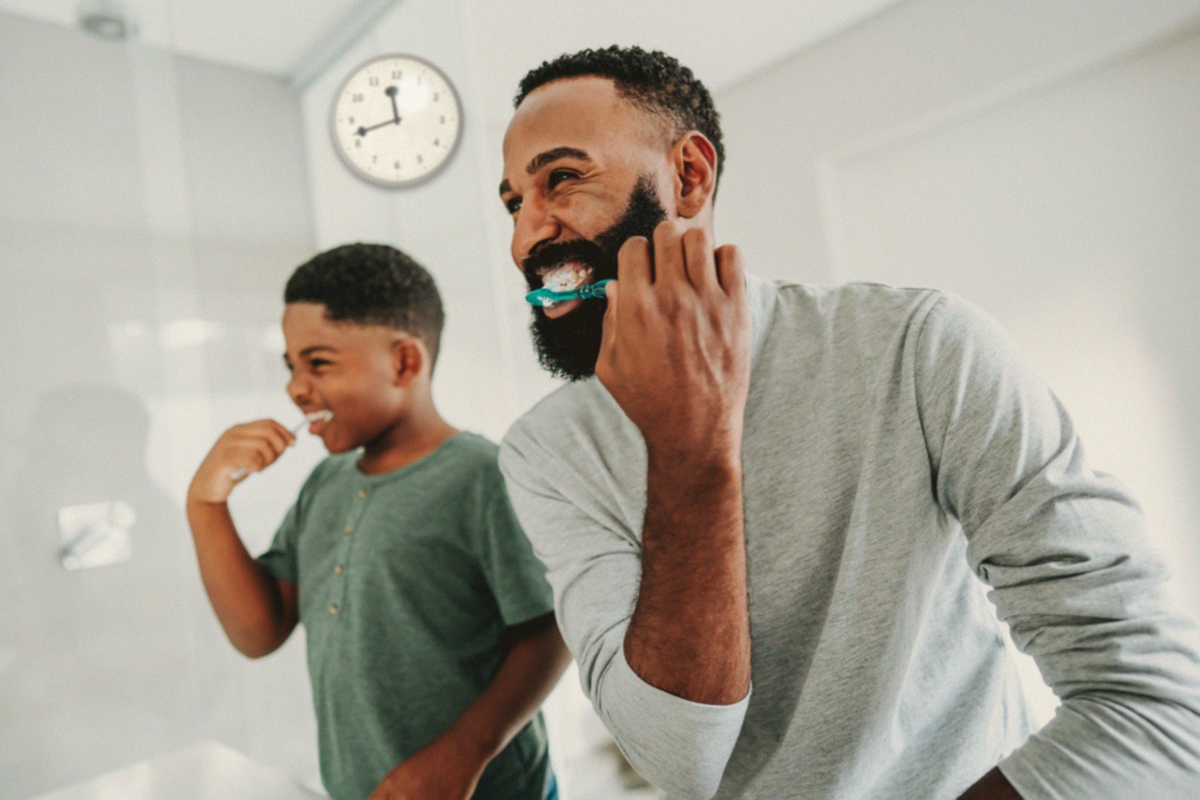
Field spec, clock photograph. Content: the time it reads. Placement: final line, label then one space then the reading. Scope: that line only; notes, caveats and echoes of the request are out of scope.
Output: 11:42
